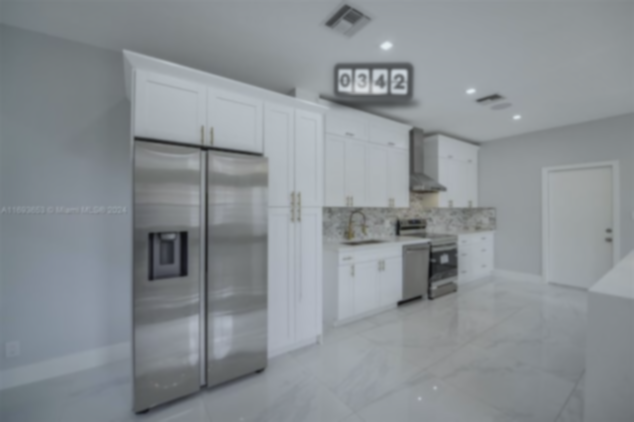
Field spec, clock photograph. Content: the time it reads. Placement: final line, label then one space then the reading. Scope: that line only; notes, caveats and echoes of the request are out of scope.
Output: 3:42
